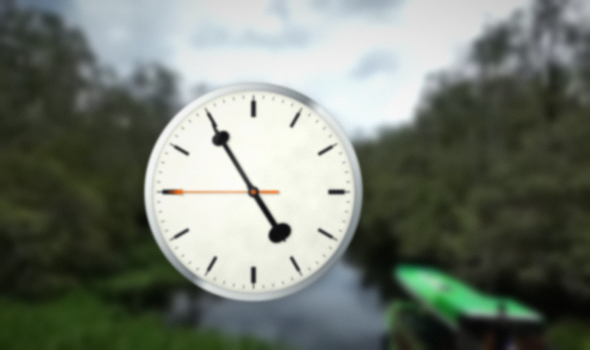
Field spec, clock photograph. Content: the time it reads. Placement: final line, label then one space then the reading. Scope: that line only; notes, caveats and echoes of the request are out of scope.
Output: 4:54:45
